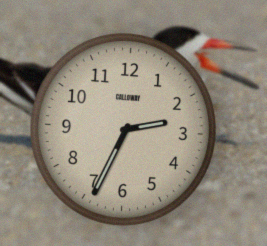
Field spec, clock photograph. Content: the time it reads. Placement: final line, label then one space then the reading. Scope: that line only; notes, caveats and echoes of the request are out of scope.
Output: 2:34
